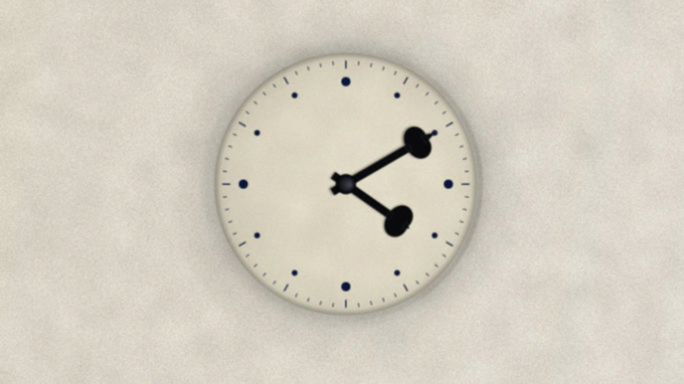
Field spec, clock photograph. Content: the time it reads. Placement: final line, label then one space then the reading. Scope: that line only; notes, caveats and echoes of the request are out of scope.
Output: 4:10
